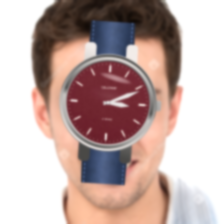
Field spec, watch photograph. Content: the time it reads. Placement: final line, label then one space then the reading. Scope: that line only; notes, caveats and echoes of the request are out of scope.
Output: 3:11
